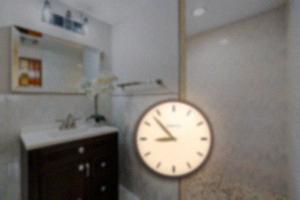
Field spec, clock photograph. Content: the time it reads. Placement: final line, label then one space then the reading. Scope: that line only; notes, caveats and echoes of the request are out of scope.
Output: 8:53
